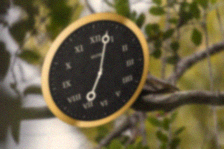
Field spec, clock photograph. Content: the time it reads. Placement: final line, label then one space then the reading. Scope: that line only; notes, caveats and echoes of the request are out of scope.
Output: 7:03
